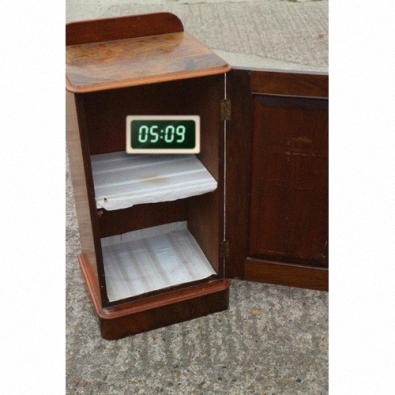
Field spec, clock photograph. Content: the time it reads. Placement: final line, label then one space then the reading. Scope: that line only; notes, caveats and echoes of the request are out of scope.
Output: 5:09
